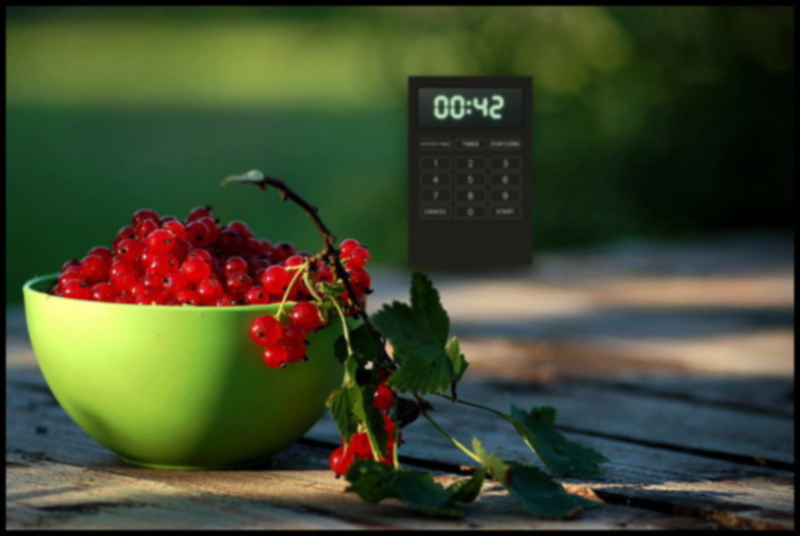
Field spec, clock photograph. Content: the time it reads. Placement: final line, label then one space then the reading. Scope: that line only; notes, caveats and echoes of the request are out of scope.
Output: 0:42
